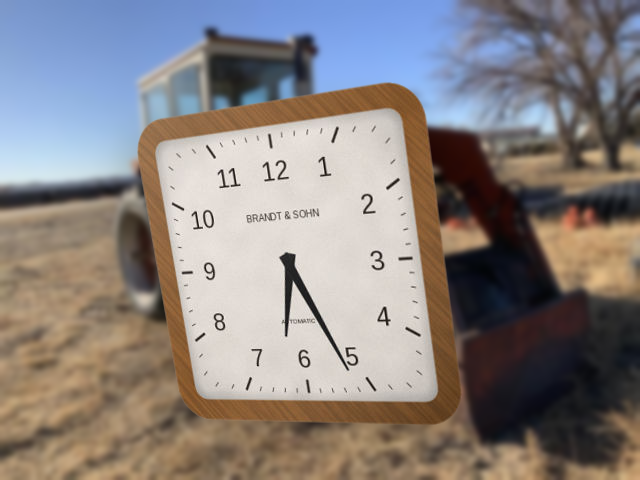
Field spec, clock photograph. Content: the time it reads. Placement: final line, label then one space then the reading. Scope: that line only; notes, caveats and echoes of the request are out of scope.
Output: 6:26
